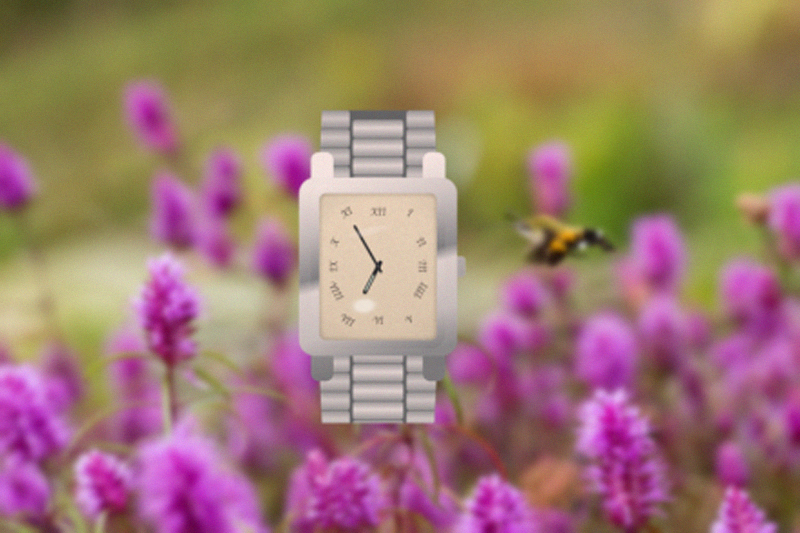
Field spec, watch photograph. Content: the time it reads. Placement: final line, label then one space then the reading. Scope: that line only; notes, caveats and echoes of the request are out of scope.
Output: 6:55
